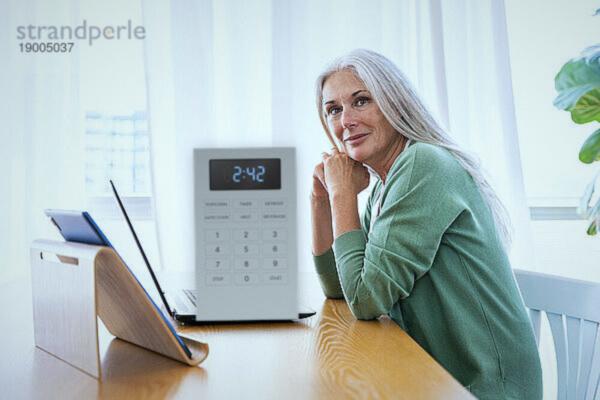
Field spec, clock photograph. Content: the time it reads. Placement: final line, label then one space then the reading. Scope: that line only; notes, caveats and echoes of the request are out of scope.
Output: 2:42
